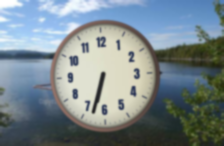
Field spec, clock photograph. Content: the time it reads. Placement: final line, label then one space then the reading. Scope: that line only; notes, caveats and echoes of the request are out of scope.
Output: 6:33
